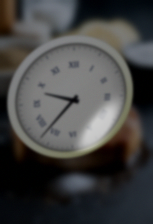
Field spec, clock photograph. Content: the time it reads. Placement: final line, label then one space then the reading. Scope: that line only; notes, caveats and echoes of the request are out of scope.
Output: 9:37
